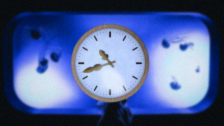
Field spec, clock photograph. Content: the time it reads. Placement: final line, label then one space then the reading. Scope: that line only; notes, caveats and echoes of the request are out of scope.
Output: 10:42
